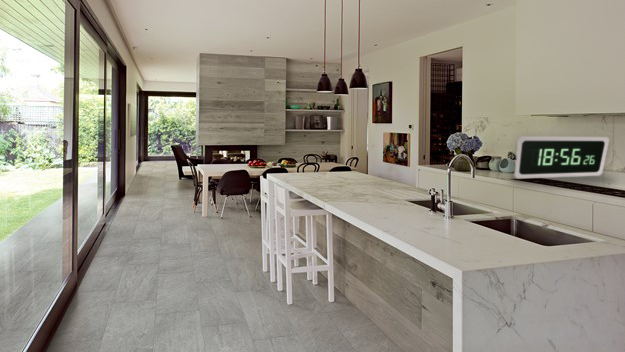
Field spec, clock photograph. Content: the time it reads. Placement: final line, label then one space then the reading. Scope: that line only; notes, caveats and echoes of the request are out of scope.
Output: 18:56:26
